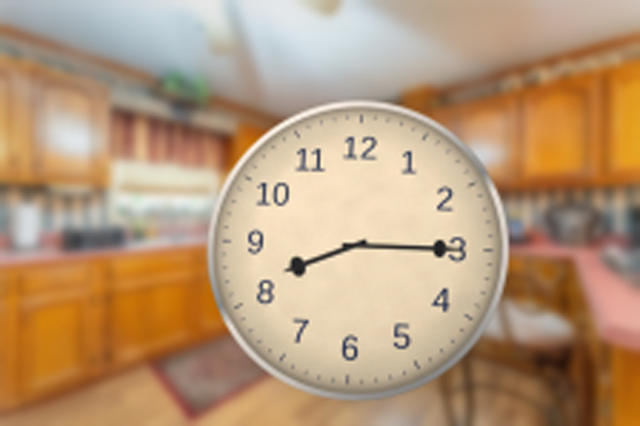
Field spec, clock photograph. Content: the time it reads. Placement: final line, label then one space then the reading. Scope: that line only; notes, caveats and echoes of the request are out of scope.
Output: 8:15
